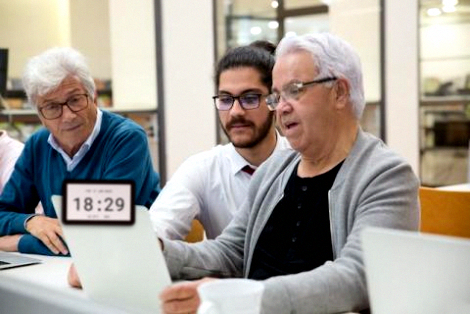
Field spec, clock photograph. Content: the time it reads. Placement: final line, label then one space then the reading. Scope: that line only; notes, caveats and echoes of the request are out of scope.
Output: 18:29
